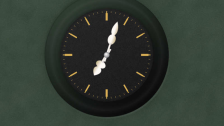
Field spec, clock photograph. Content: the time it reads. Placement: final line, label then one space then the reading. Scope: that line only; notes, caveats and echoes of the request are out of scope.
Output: 7:03
